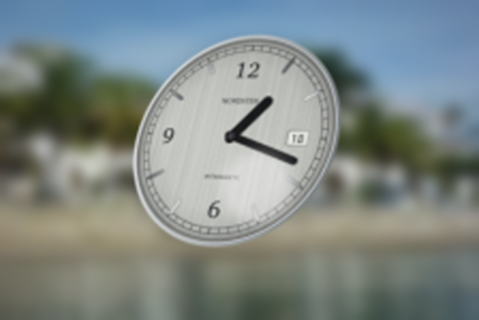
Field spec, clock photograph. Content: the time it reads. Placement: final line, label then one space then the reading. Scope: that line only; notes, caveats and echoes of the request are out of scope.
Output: 1:18
